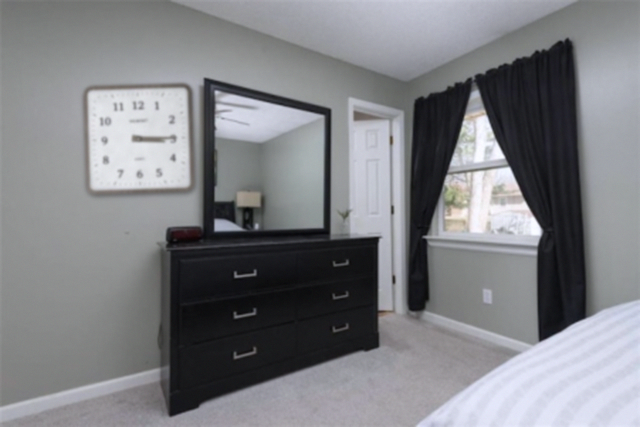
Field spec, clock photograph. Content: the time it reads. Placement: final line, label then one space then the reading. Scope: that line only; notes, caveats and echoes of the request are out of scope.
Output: 3:15
